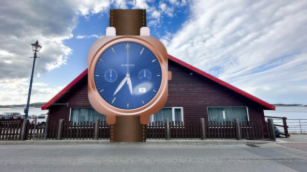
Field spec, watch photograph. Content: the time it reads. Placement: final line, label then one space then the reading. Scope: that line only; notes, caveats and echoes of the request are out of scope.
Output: 5:36
